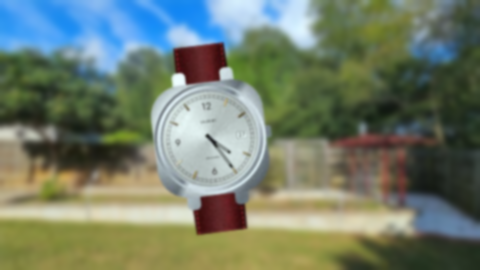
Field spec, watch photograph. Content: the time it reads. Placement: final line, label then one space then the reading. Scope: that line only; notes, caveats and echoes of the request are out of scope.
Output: 4:25
